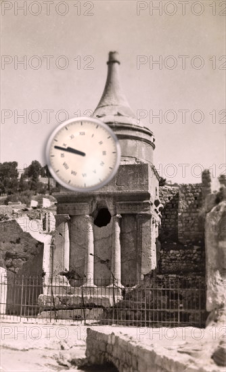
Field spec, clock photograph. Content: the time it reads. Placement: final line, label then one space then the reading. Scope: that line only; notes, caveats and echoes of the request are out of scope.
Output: 9:48
